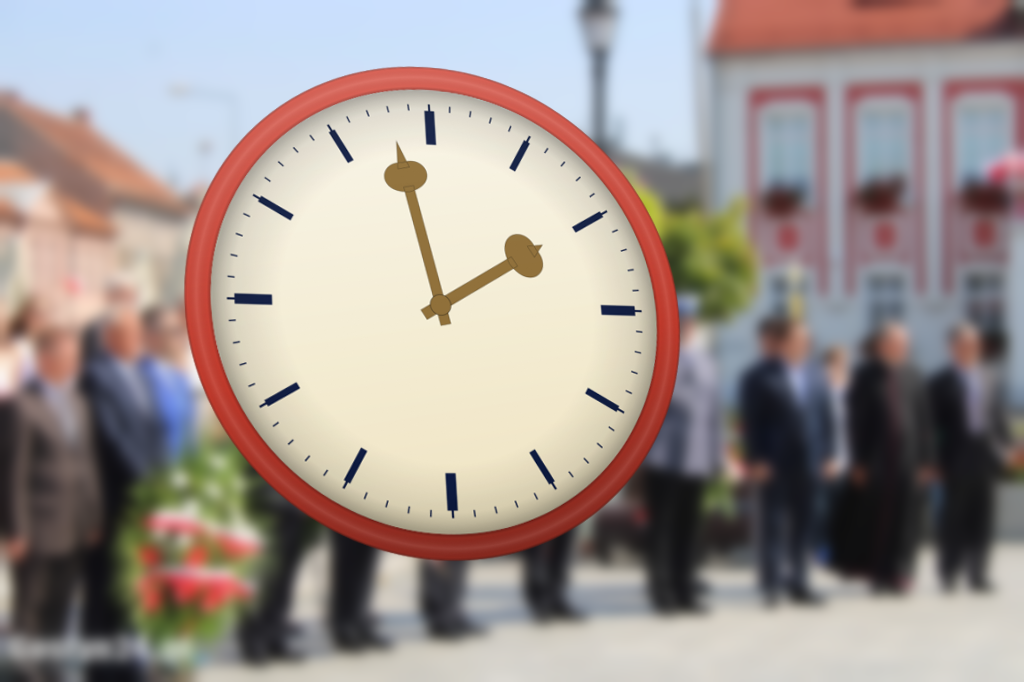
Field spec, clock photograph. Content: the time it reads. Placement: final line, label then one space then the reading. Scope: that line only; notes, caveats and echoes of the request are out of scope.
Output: 1:58
